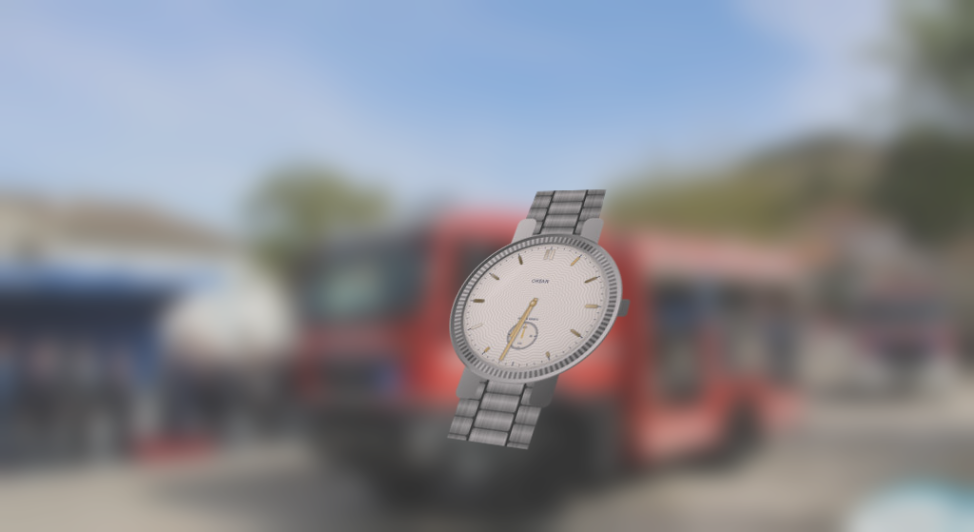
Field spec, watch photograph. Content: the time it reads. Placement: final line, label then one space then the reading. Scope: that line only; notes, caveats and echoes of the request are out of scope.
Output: 6:32
